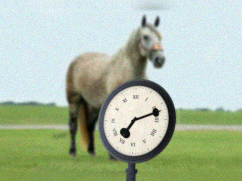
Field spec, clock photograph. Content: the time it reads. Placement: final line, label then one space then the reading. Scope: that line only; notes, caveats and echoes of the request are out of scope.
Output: 7:12
